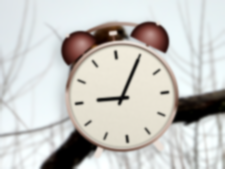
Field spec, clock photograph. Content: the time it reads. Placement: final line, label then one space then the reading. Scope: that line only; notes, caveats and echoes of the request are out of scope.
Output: 9:05
